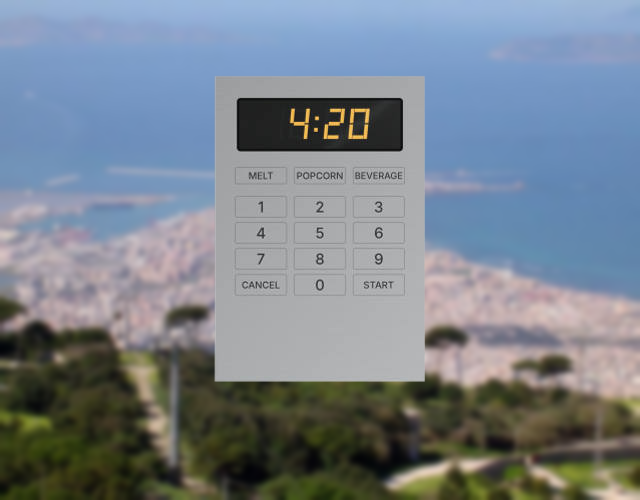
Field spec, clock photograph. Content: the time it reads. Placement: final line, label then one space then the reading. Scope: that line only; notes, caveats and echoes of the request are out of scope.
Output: 4:20
